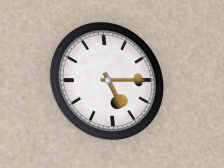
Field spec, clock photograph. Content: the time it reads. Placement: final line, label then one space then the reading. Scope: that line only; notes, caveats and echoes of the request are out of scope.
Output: 5:15
